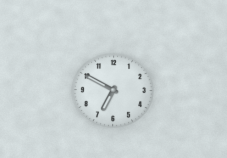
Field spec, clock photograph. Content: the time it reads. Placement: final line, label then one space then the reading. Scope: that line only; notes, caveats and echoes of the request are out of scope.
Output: 6:50
